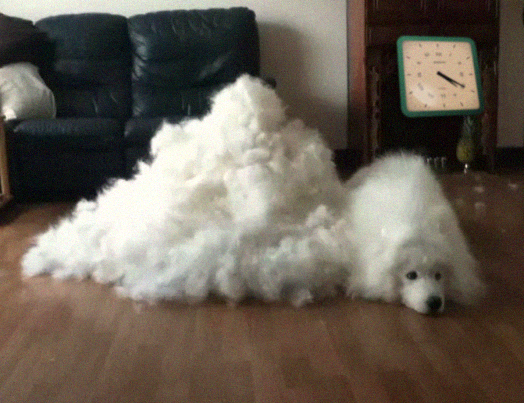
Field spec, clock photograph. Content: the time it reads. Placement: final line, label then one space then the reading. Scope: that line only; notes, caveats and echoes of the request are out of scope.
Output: 4:20
